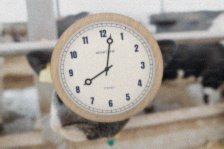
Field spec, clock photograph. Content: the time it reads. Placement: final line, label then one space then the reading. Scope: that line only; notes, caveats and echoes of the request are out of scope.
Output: 8:02
